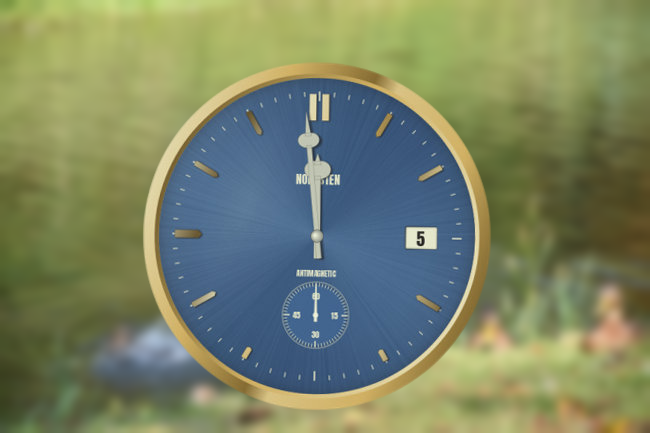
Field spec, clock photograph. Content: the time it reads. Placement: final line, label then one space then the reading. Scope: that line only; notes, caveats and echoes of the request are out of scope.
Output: 11:59:00
